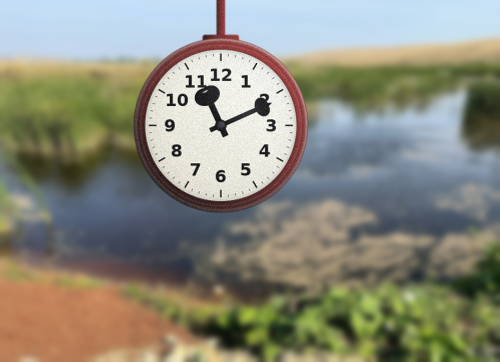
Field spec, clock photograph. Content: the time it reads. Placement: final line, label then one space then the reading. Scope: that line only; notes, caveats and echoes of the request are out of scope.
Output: 11:11
